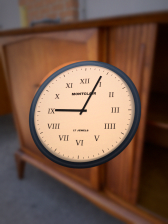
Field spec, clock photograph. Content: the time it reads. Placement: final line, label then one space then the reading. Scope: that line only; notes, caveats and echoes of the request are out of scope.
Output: 9:04
